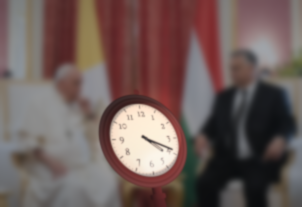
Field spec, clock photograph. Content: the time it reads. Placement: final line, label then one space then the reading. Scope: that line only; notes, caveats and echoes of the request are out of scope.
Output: 4:19
